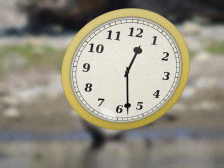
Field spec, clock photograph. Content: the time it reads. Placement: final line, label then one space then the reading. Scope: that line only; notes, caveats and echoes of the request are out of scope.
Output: 12:28
